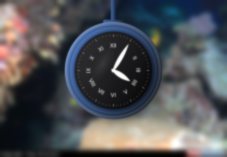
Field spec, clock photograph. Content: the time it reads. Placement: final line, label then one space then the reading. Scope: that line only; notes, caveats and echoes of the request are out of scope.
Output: 4:05
